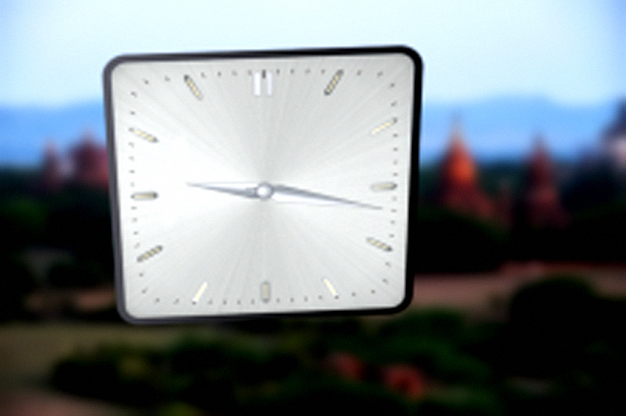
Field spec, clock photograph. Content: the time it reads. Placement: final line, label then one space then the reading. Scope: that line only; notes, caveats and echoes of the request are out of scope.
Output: 9:17
